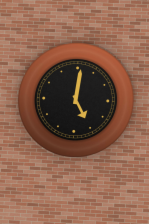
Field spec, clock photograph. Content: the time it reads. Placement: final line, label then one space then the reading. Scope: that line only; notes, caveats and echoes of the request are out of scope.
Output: 5:01
